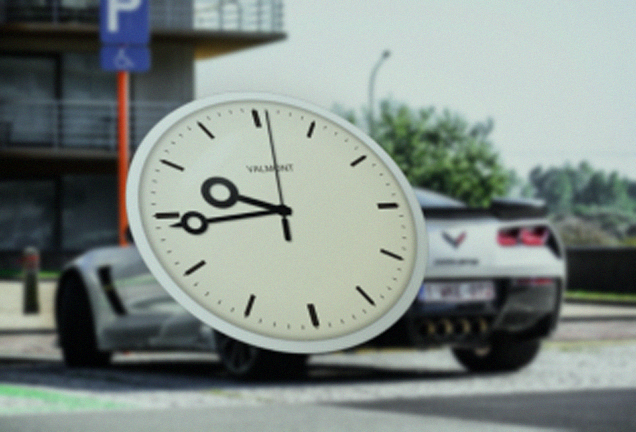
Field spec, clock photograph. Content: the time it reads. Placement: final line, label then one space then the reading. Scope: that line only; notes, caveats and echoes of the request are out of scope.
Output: 9:44:01
